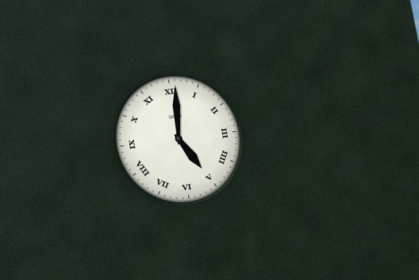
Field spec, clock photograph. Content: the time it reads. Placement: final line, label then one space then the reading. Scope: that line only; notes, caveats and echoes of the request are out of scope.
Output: 5:01
